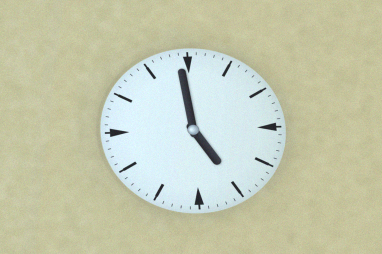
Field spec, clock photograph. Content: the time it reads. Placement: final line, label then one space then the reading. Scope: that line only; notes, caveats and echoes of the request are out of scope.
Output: 4:59
